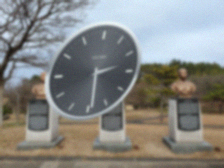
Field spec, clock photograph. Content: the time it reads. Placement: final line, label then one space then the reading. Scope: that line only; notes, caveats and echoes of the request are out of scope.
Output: 2:29
